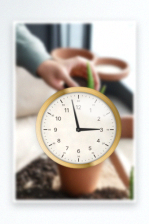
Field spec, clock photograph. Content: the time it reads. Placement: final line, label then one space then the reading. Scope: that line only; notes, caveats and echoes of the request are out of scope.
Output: 2:58
